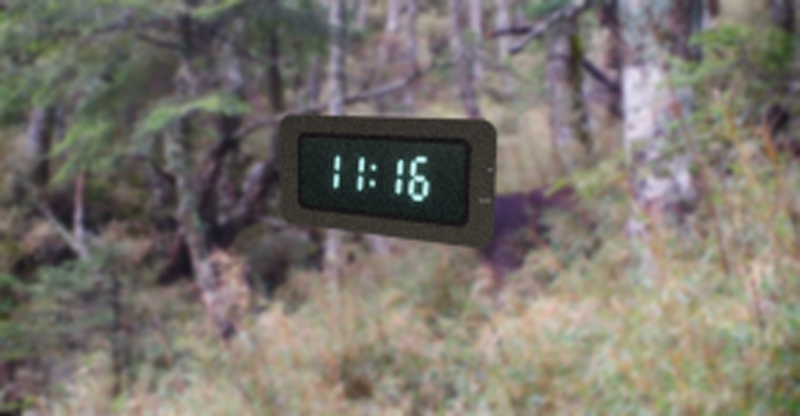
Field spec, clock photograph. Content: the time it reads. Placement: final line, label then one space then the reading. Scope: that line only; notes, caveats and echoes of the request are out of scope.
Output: 11:16
